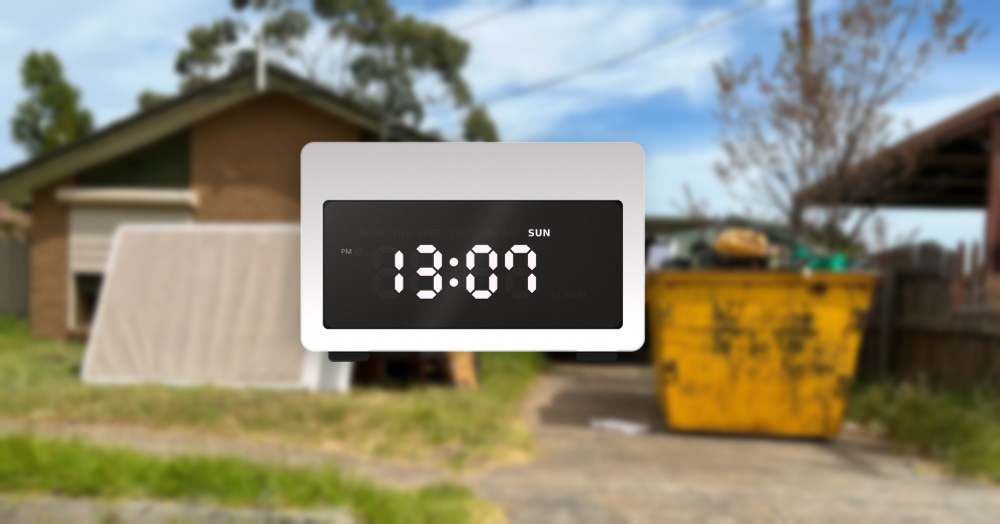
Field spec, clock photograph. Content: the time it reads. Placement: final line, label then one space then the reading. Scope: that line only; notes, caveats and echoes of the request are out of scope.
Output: 13:07
